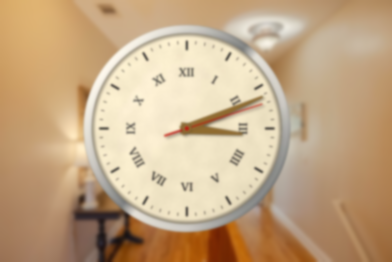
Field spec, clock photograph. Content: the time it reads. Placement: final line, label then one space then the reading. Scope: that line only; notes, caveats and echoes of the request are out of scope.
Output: 3:11:12
